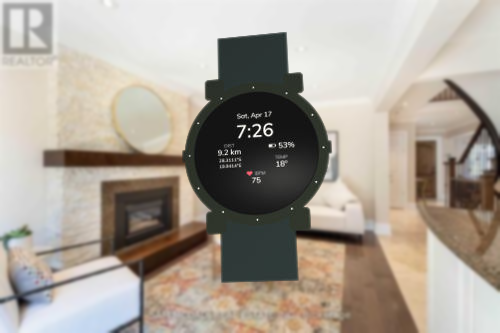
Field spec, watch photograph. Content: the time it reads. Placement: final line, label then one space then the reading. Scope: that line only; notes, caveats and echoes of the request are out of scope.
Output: 7:26
